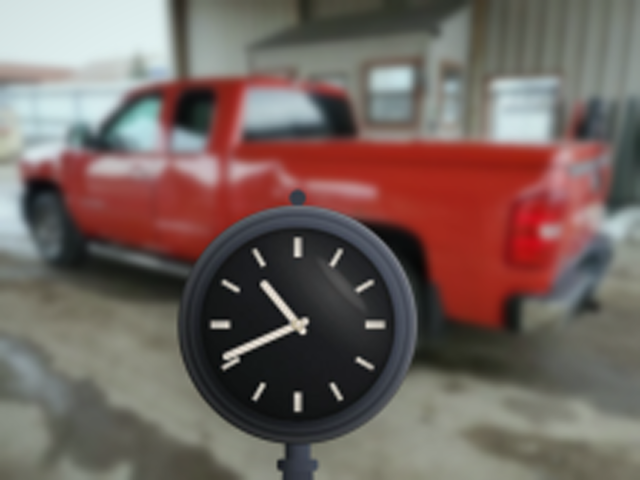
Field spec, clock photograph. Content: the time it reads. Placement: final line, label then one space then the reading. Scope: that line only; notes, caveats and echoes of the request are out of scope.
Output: 10:41
